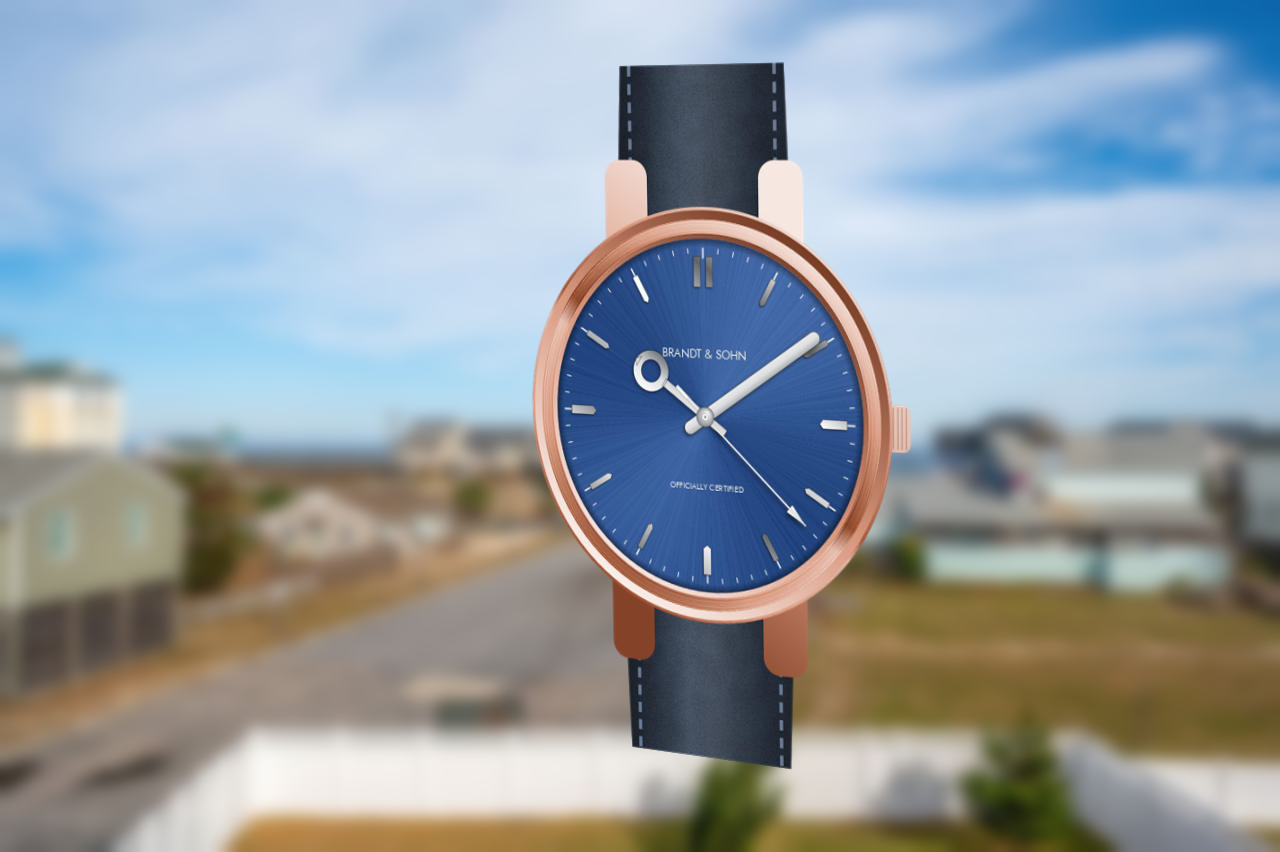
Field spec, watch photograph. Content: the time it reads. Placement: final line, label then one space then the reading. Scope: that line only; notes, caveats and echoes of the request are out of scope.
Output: 10:09:22
